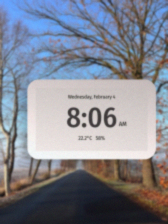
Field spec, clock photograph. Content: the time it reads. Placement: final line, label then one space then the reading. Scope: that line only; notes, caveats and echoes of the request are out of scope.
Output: 8:06
